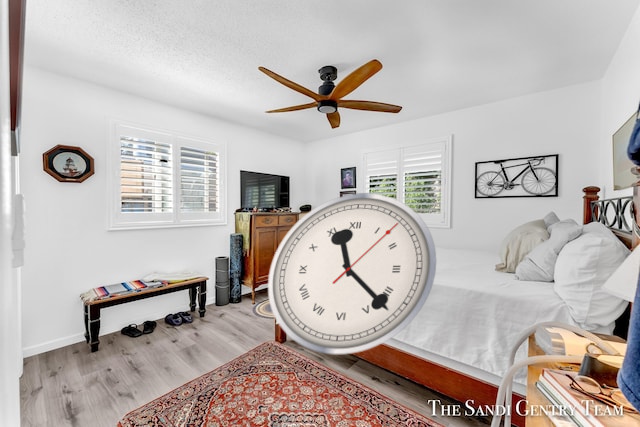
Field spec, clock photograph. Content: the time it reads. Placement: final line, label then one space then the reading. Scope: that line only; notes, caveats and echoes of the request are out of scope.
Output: 11:22:07
